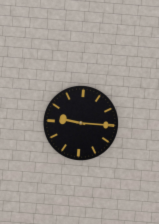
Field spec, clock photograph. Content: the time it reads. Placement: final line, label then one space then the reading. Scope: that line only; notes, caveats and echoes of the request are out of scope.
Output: 9:15
